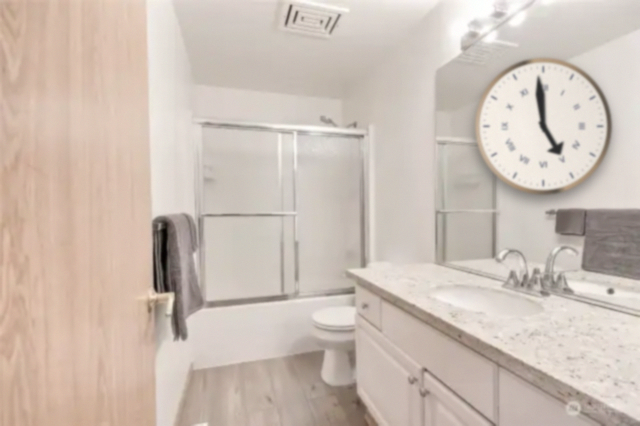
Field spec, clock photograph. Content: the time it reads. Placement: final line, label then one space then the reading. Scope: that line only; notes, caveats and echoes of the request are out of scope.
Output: 4:59
